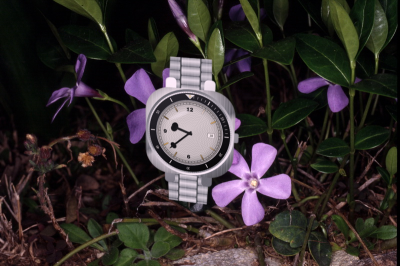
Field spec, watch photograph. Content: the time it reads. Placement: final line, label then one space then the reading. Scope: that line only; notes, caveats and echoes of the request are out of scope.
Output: 9:38
